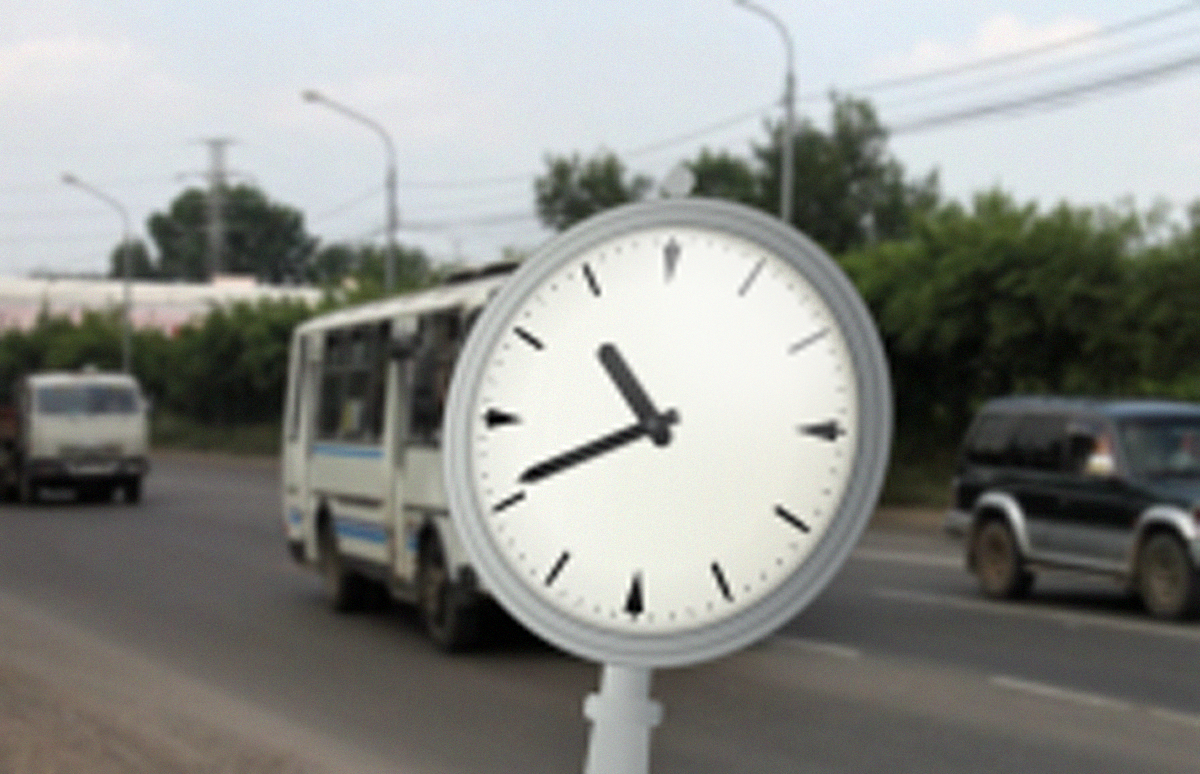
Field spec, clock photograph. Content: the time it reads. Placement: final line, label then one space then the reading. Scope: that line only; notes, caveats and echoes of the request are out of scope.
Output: 10:41
